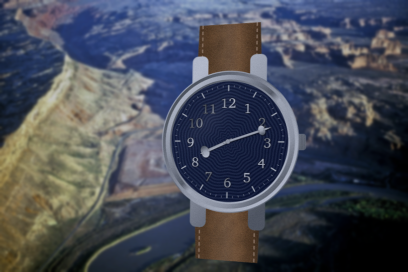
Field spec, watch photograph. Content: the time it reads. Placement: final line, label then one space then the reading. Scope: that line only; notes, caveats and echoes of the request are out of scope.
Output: 8:12
